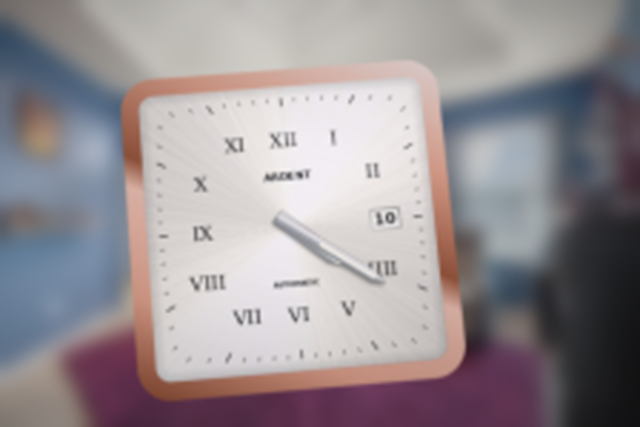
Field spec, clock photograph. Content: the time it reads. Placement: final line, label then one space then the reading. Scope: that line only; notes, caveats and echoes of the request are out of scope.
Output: 4:21
